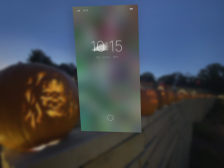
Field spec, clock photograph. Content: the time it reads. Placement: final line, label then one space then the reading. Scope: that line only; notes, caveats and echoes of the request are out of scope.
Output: 10:15
